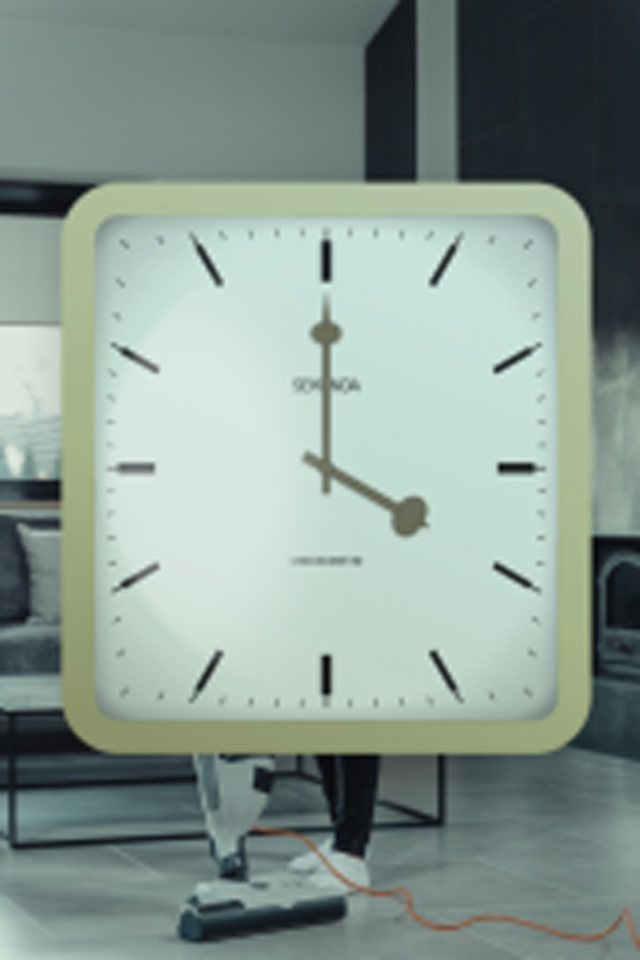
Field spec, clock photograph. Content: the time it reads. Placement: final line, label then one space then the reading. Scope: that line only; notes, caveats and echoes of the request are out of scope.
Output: 4:00
